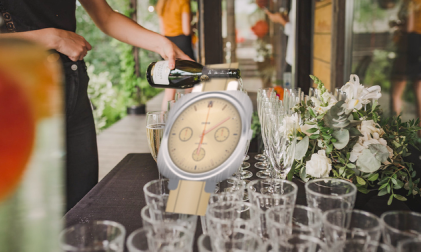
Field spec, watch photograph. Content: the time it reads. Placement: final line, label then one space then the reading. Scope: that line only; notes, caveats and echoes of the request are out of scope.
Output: 6:09
